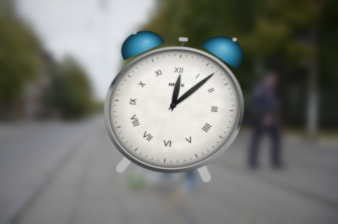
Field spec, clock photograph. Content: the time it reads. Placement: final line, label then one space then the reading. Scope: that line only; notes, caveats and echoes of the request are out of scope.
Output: 12:07
